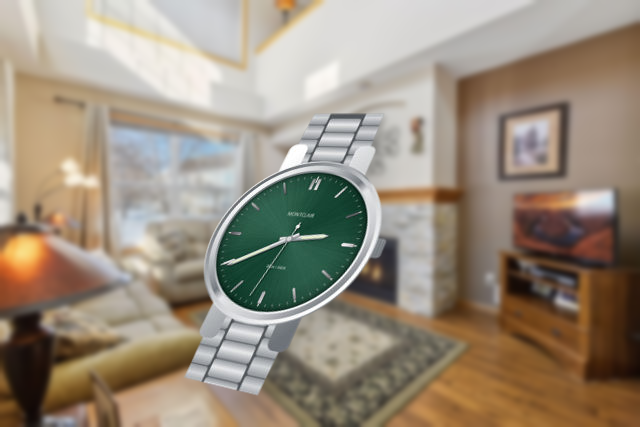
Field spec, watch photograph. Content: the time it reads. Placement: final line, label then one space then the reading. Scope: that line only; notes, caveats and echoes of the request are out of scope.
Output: 2:39:32
